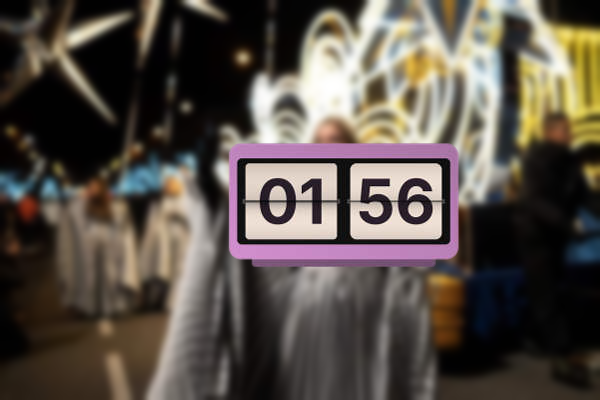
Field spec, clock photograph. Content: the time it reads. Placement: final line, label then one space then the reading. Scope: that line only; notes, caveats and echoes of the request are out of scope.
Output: 1:56
